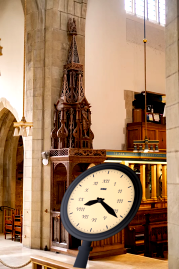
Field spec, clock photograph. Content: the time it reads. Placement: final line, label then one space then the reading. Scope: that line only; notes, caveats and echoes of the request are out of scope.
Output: 8:21
